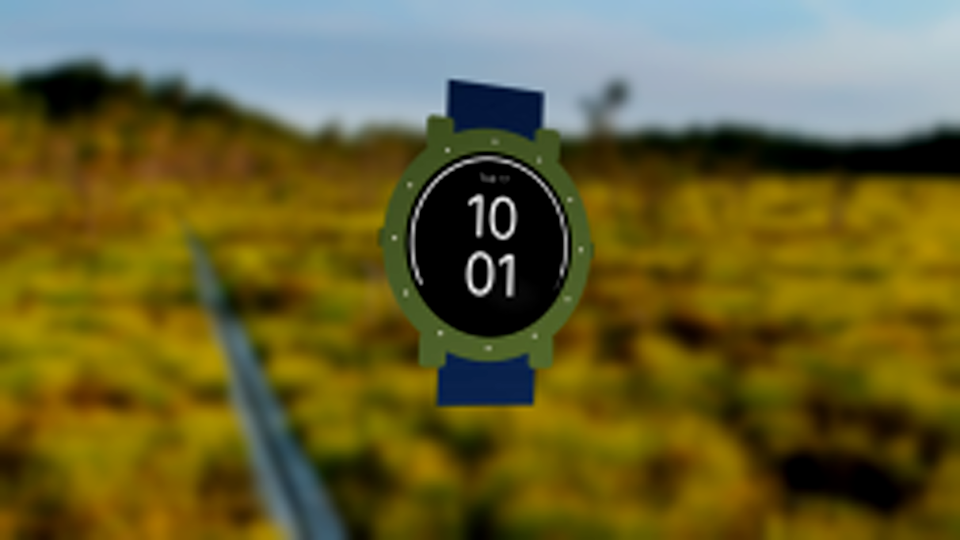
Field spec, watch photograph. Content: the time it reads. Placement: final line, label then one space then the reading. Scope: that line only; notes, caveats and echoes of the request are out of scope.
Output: 10:01
